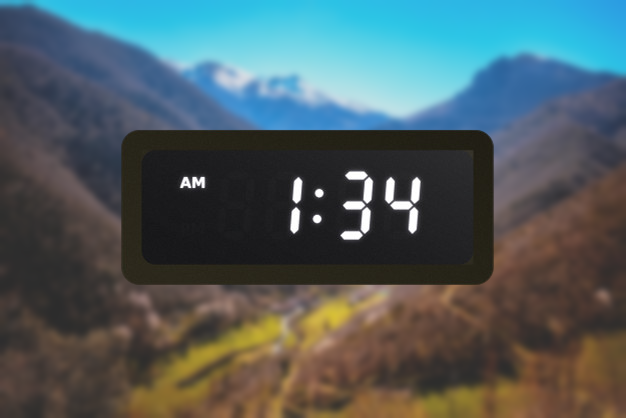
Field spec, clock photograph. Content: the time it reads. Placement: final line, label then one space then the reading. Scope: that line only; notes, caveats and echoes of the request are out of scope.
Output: 1:34
